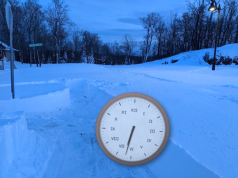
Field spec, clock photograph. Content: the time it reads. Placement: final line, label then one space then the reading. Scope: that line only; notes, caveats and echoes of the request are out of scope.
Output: 6:32
